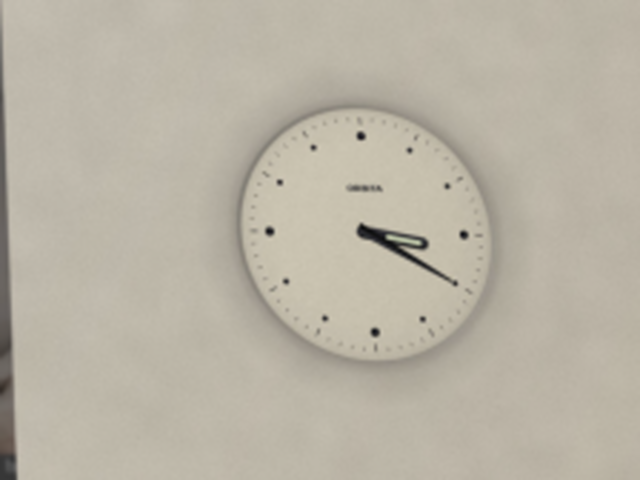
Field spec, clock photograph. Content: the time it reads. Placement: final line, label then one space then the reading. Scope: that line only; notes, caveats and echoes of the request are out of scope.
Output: 3:20
